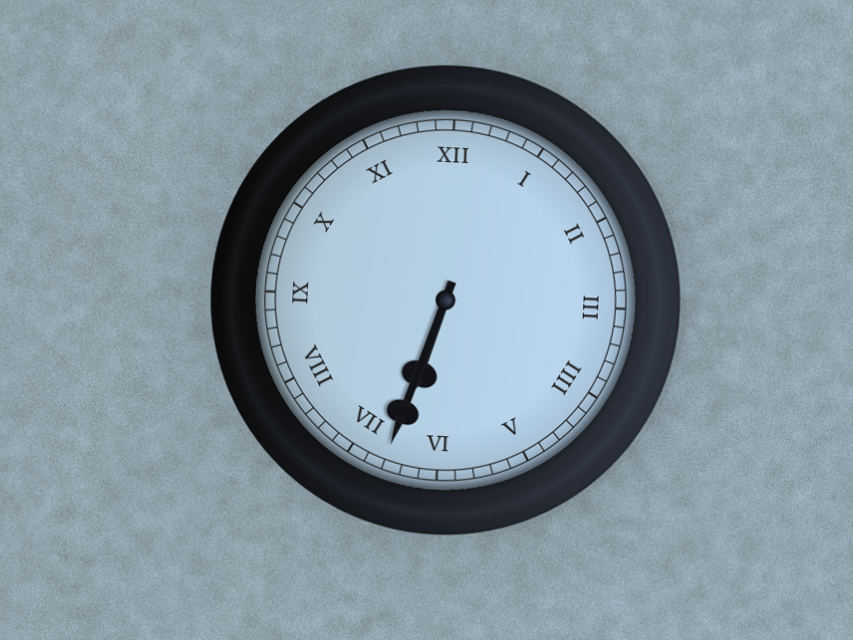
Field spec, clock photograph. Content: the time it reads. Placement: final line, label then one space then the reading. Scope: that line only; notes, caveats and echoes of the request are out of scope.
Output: 6:33
